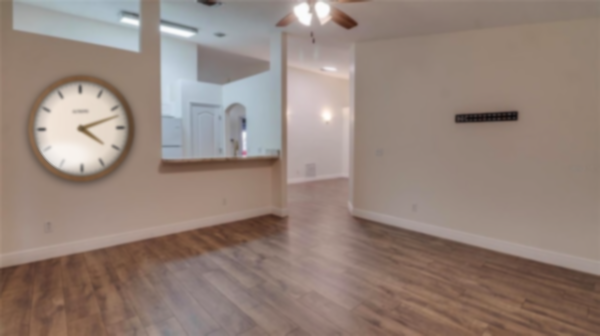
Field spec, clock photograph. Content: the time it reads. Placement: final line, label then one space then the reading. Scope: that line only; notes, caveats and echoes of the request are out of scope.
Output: 4:12
